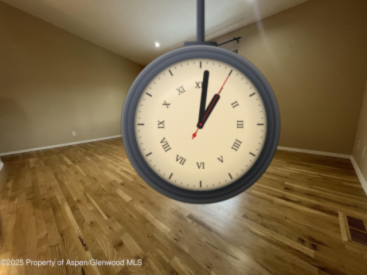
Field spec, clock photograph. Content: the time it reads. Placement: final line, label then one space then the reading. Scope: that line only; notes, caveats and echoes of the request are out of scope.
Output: 1:01:05
